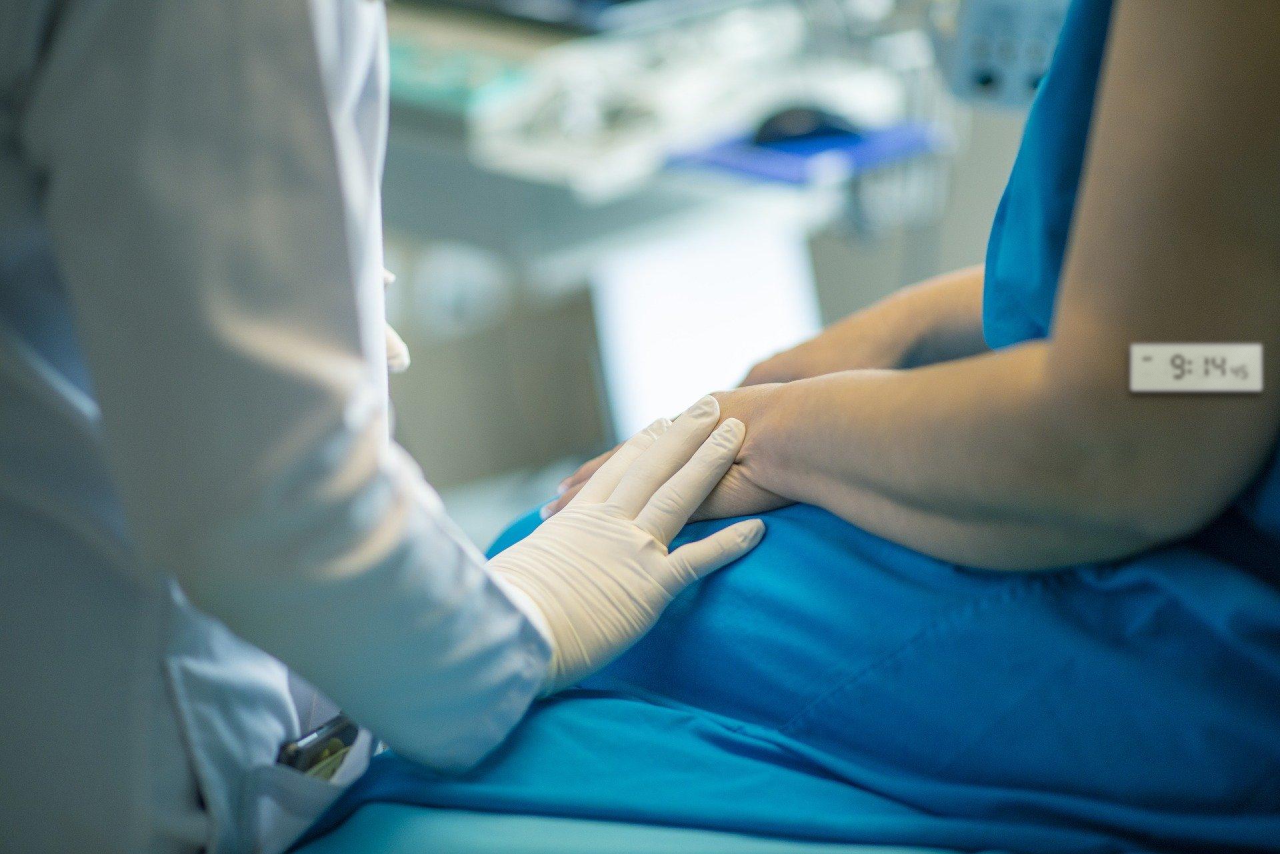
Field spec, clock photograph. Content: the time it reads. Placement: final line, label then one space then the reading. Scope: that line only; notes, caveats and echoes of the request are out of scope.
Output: 9:14
